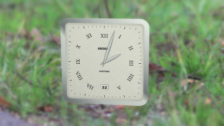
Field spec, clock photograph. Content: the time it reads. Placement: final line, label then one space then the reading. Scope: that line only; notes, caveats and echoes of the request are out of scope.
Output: 2:03
